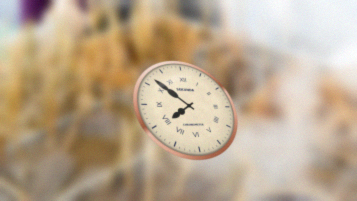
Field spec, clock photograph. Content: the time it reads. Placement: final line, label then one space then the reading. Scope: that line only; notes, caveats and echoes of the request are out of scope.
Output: 7:52
